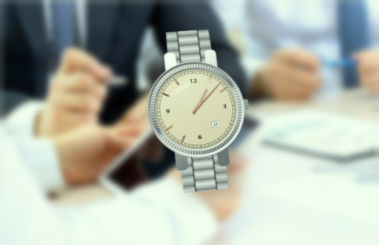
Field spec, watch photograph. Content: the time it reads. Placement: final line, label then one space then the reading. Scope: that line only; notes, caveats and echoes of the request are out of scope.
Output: 1:08
